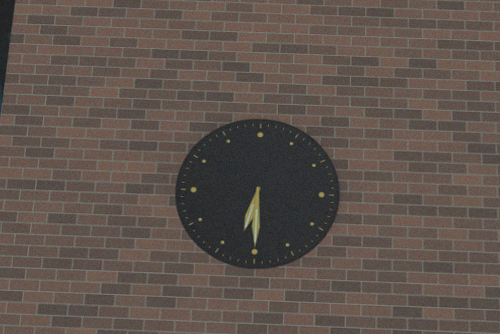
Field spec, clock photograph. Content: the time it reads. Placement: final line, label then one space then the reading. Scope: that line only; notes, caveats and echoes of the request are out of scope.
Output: 6:30
